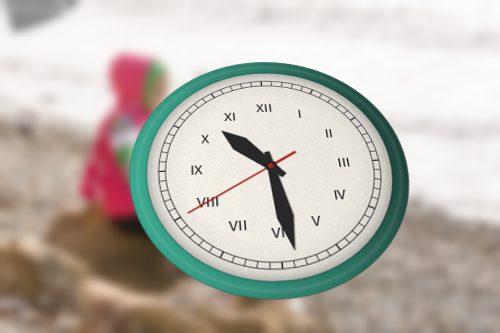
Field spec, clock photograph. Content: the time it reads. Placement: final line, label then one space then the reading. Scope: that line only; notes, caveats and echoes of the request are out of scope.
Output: 10:28:40
